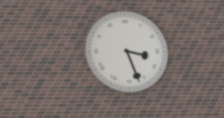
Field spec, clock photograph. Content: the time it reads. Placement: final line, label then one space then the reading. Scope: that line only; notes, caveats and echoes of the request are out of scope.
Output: 3:27
